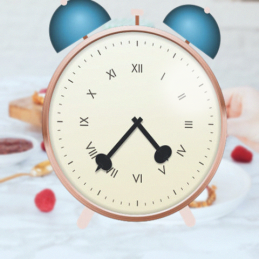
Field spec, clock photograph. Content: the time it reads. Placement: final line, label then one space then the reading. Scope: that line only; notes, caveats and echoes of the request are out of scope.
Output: 4:37
